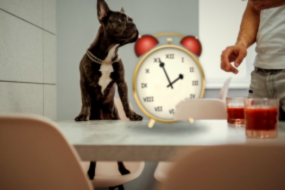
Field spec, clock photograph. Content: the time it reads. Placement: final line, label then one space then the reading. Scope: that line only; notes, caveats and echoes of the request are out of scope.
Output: 1:56
